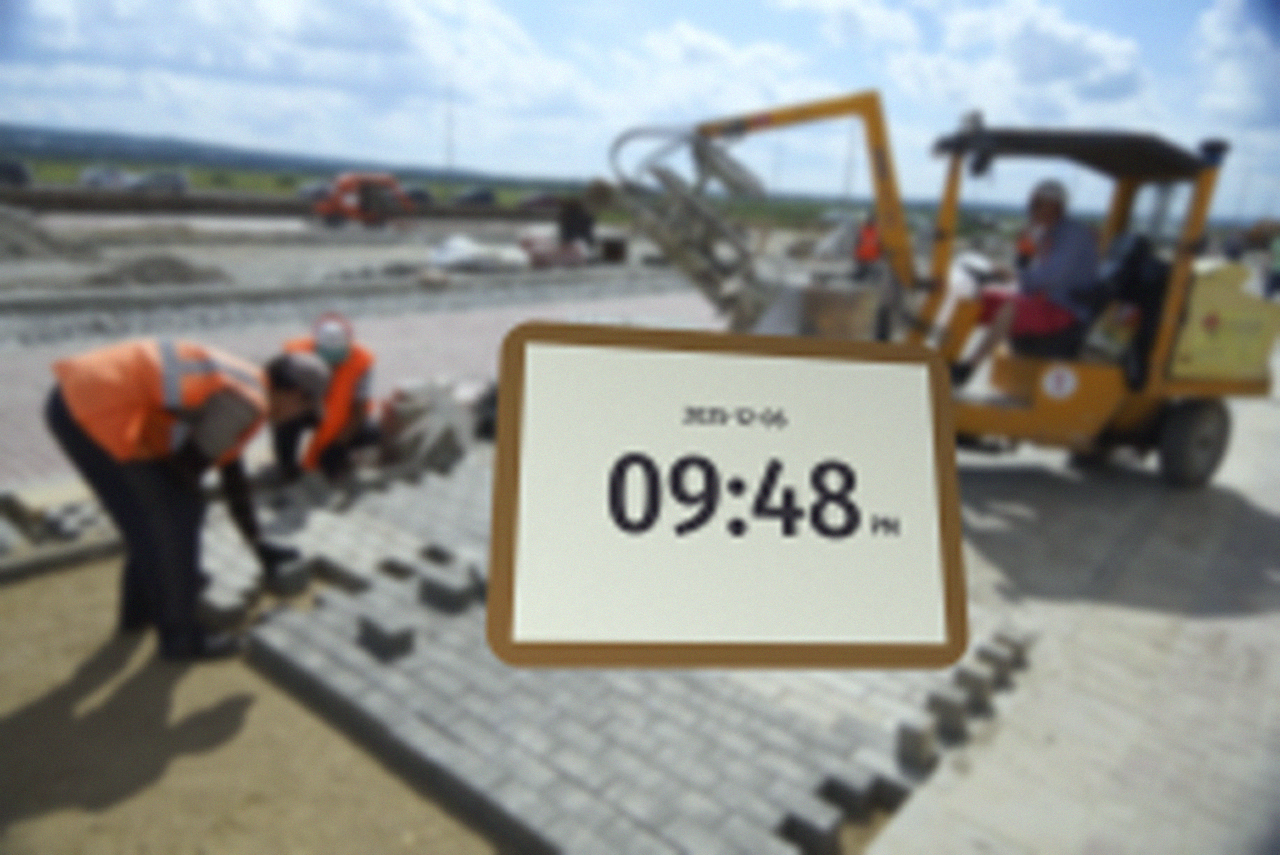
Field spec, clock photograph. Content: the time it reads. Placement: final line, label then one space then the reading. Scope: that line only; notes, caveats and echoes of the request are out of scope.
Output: 9:48
